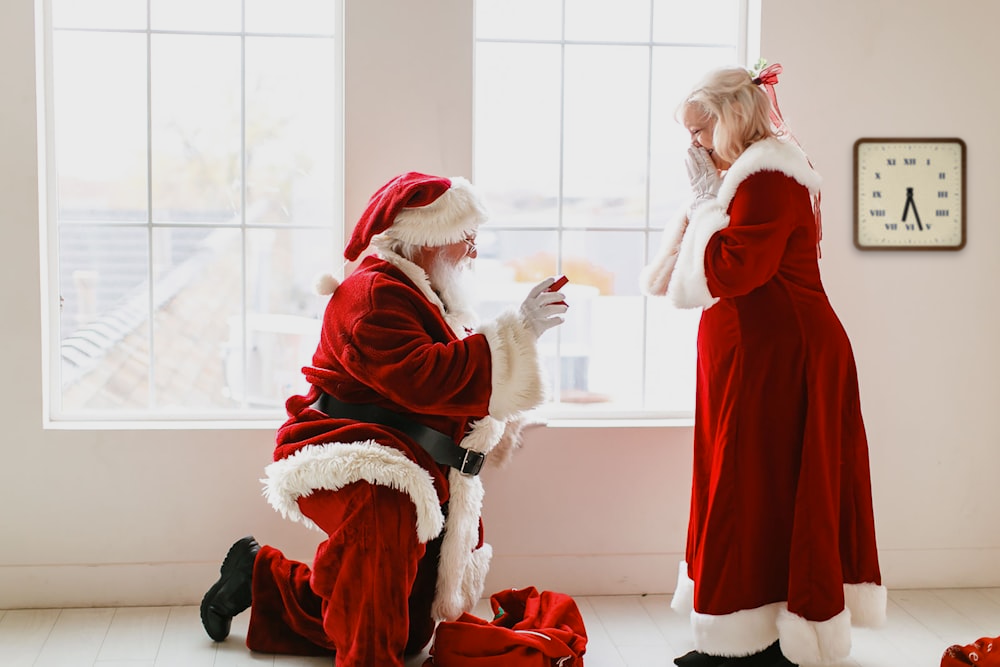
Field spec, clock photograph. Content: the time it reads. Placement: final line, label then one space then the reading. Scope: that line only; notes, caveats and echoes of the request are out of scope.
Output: 6:27
